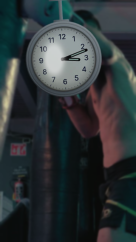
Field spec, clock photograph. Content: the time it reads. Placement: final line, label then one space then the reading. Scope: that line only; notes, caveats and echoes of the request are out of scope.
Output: 3:12
